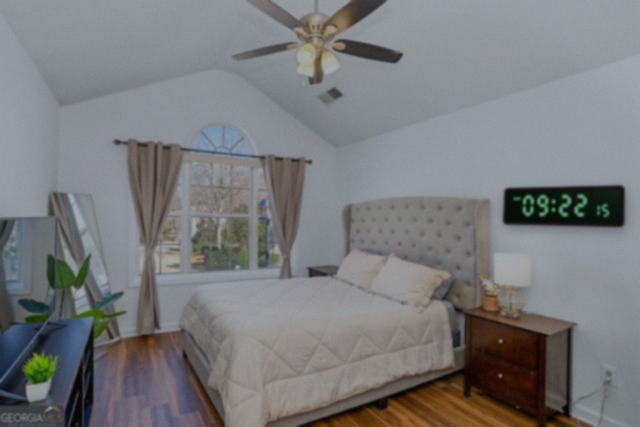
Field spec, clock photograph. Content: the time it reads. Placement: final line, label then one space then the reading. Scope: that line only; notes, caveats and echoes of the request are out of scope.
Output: 9:22
